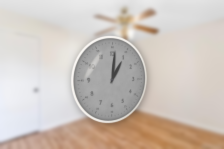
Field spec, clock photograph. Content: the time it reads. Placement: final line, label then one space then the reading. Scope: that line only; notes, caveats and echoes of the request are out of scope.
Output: 1:01
